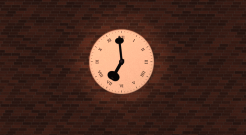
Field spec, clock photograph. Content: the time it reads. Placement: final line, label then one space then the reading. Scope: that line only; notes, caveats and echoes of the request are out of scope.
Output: 6:59
